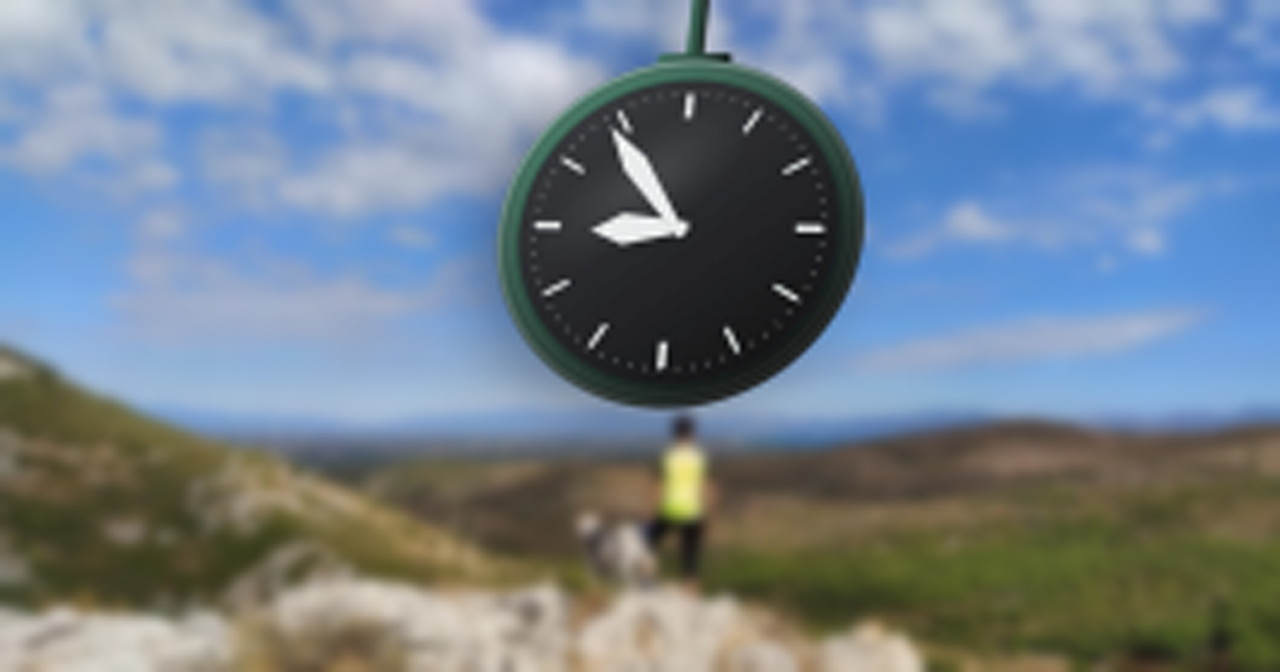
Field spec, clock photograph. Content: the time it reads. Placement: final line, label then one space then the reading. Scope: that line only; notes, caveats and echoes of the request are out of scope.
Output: 8:54
